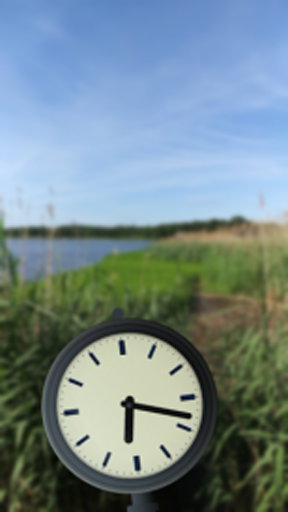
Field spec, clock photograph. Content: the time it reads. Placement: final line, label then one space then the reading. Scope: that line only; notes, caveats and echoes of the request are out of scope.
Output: 6:18
